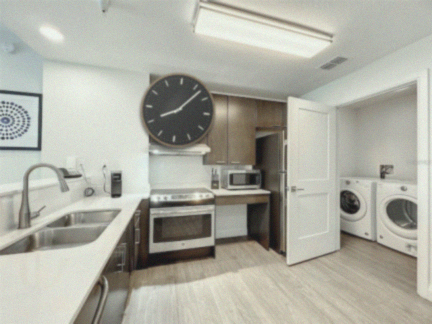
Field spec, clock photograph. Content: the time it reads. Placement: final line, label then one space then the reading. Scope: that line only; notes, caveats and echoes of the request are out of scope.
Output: 8:07
